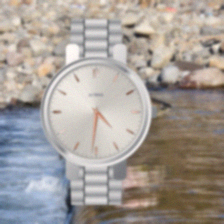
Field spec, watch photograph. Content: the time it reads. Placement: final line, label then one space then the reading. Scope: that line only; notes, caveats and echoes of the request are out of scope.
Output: 4:31
